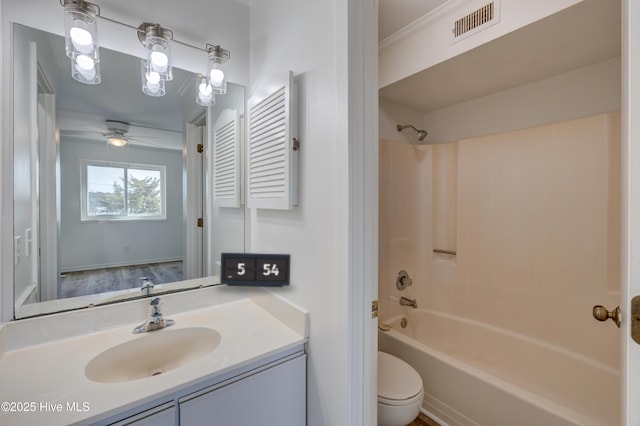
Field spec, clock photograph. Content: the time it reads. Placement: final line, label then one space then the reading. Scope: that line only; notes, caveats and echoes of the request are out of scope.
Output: 5:54
